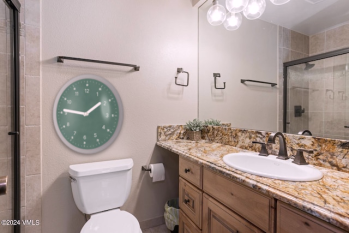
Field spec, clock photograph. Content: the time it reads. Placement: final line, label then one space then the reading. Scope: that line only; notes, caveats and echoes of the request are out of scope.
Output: 1:46
